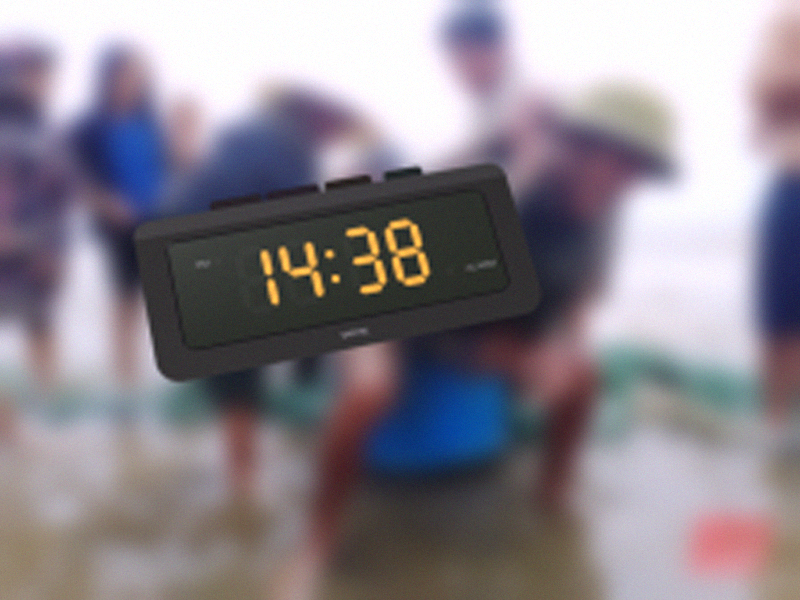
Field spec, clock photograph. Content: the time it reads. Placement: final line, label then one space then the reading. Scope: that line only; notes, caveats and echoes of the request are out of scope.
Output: 14:38
